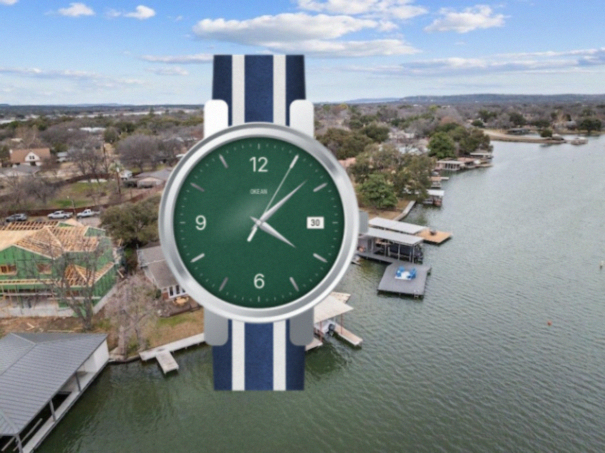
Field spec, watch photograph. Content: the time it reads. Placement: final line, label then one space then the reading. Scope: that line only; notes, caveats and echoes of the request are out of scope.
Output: 4:08:05
